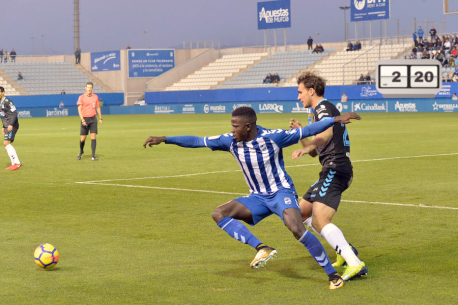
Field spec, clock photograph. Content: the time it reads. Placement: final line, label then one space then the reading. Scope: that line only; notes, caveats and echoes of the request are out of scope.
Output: 2:20
